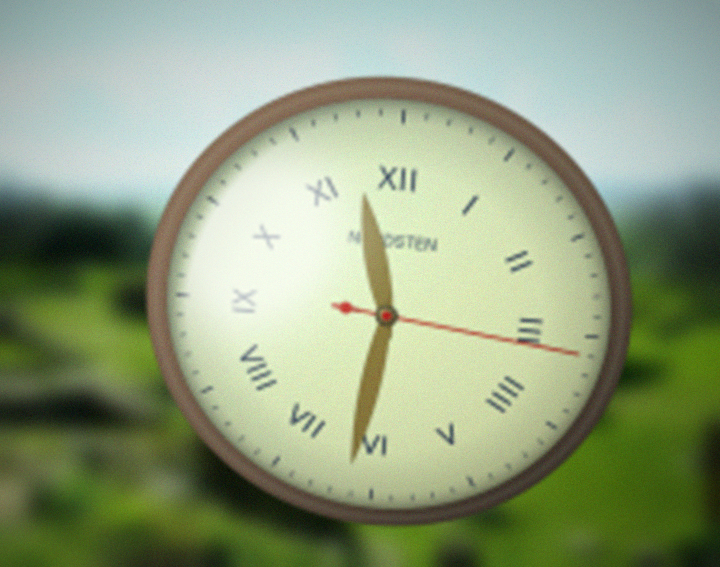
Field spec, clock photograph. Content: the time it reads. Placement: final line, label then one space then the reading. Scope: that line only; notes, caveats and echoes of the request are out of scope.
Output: 11:31:16
